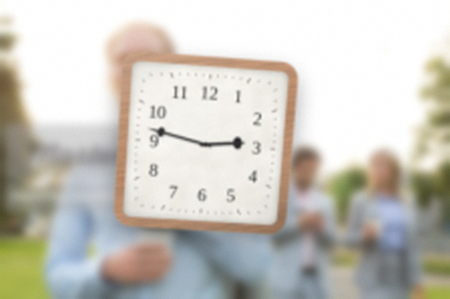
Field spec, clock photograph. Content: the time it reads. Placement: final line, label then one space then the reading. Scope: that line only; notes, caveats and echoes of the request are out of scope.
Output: 2:47
